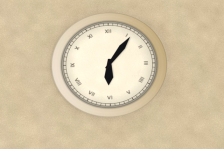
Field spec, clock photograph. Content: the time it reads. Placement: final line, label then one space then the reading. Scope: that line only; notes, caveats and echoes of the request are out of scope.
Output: 6:06
